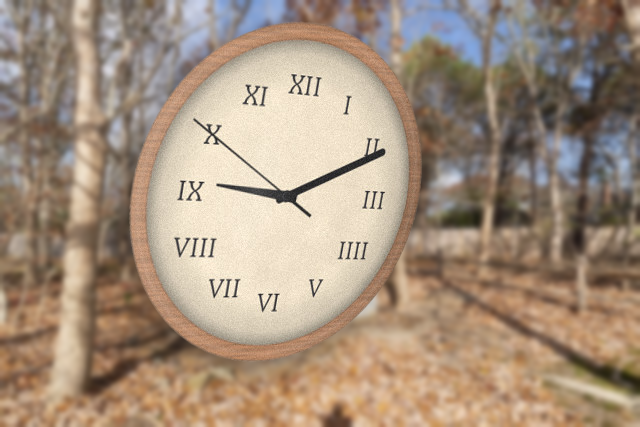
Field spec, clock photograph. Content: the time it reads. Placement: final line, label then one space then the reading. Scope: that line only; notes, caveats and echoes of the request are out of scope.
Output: 9:10:50
